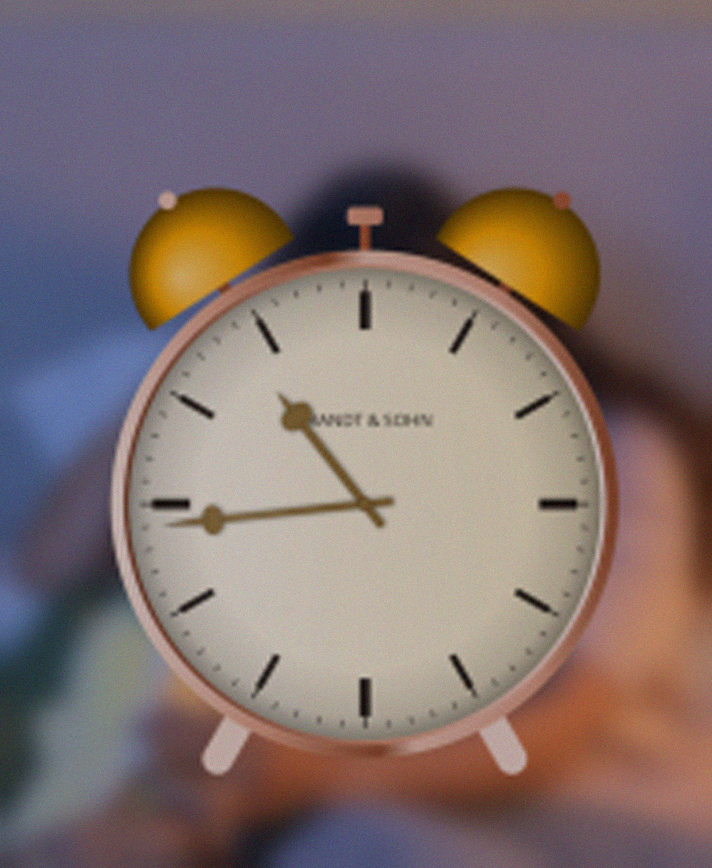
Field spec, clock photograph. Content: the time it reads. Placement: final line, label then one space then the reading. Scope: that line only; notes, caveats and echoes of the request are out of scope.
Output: 10:44
